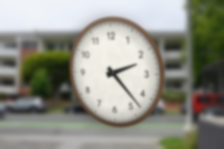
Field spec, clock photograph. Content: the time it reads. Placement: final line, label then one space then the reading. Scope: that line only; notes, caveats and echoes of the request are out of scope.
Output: 2:23
